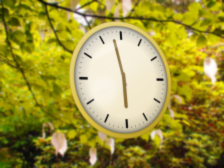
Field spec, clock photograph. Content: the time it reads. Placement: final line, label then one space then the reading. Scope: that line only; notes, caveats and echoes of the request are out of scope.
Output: 5:58
